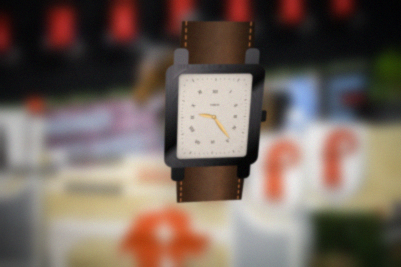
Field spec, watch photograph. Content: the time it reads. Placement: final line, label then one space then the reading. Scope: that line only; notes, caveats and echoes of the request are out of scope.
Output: 9:24
